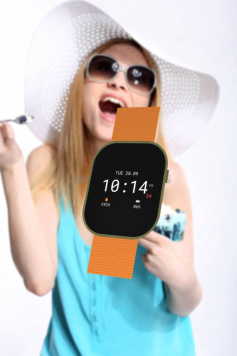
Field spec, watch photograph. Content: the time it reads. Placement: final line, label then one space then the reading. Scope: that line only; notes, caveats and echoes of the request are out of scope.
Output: 10:14
